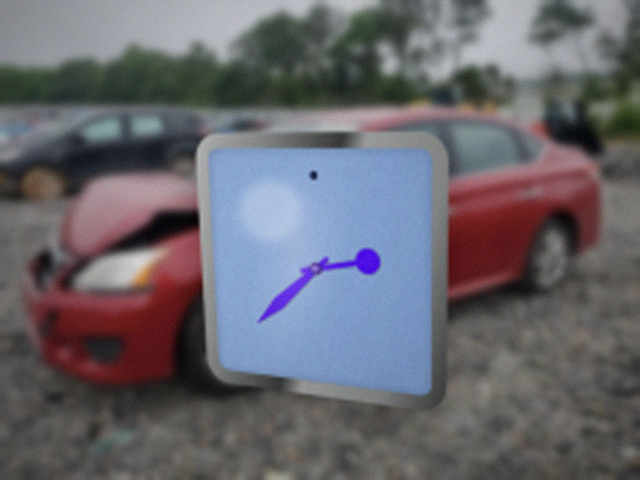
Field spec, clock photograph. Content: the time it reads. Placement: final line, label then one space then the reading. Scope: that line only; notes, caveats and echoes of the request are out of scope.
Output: 2:38
